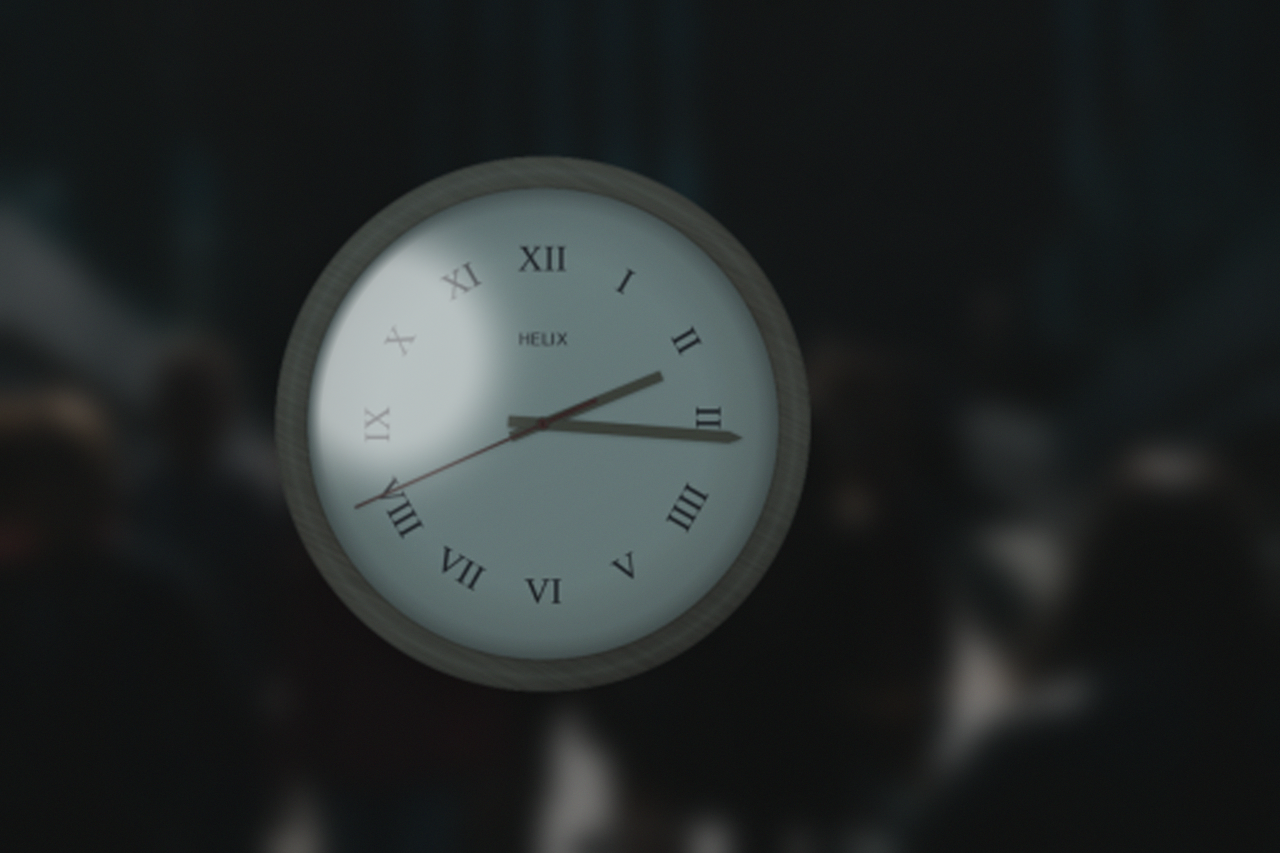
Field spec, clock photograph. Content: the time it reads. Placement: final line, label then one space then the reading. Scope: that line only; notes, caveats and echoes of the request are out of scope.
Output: 2:15:41
